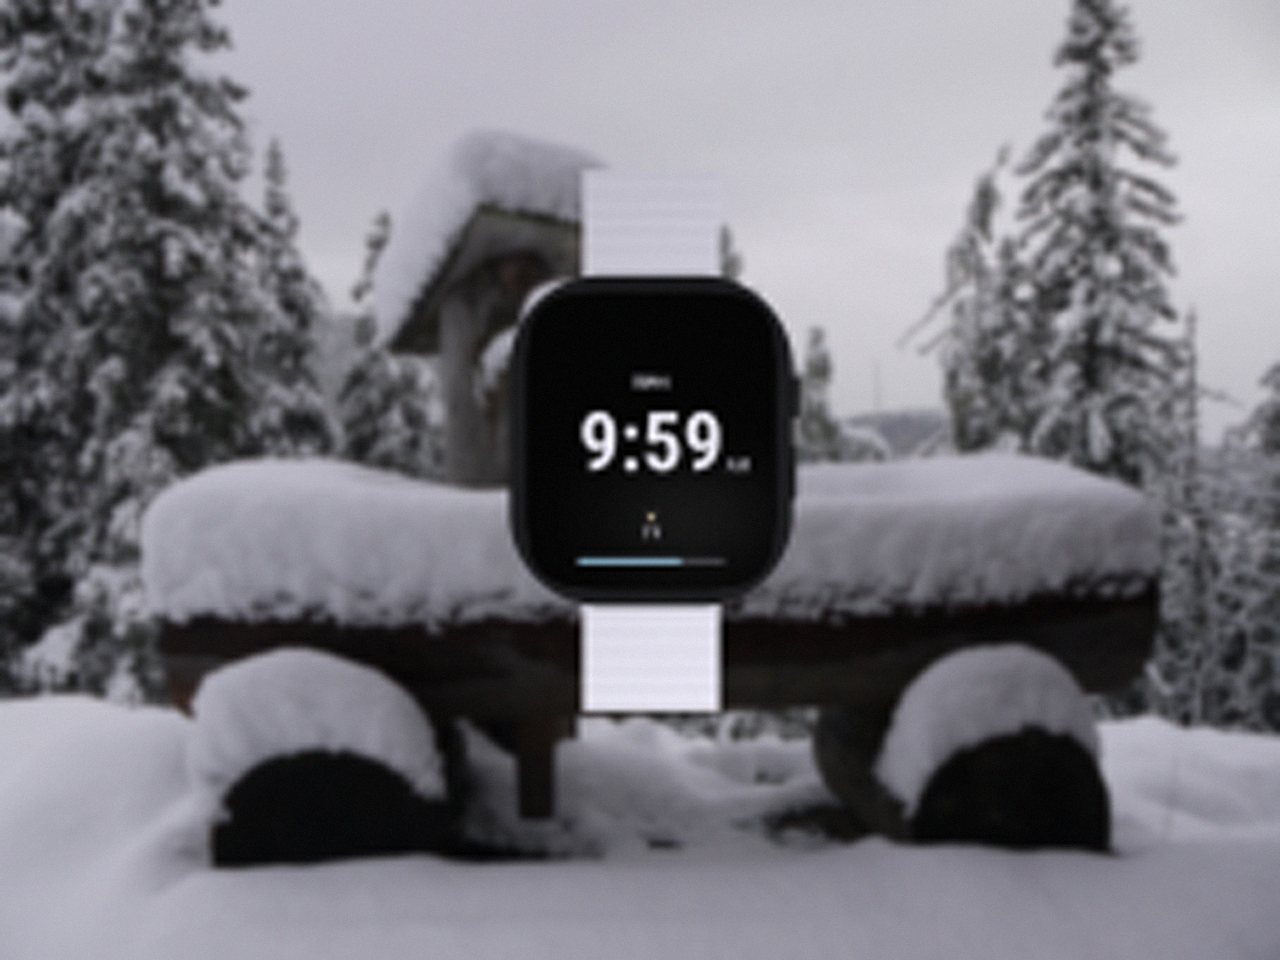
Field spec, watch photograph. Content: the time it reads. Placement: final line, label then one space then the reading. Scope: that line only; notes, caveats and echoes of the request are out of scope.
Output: 9:59
